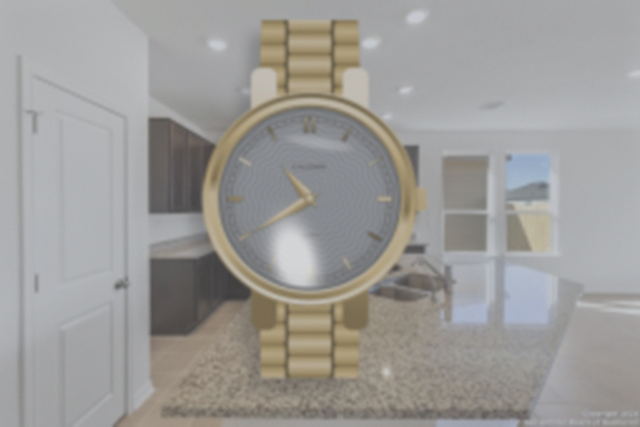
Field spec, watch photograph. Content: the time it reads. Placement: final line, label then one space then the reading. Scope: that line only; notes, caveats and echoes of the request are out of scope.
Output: 10:40
